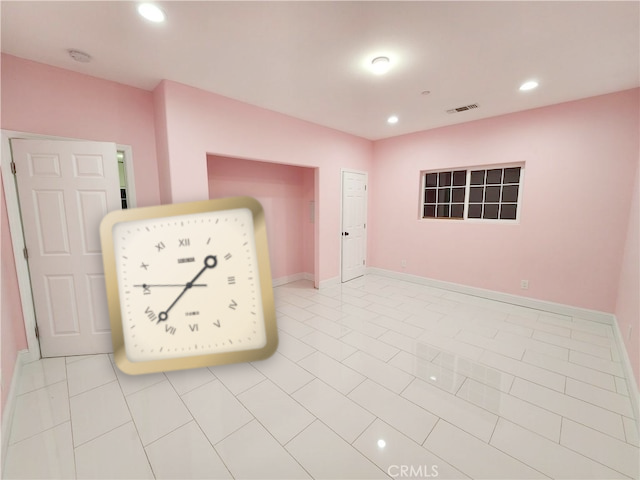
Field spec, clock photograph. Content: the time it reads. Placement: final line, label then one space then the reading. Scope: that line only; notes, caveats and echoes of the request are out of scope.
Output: 1:37:46
